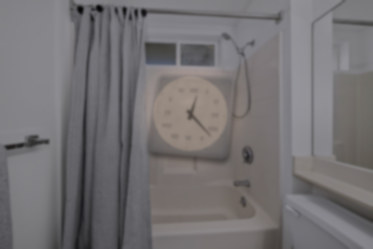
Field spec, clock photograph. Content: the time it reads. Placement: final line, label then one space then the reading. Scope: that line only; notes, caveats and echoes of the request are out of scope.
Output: 12:22
